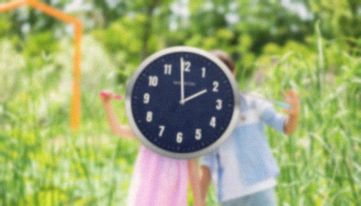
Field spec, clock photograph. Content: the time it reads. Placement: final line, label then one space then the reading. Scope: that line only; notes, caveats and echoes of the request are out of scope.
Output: 1:59
